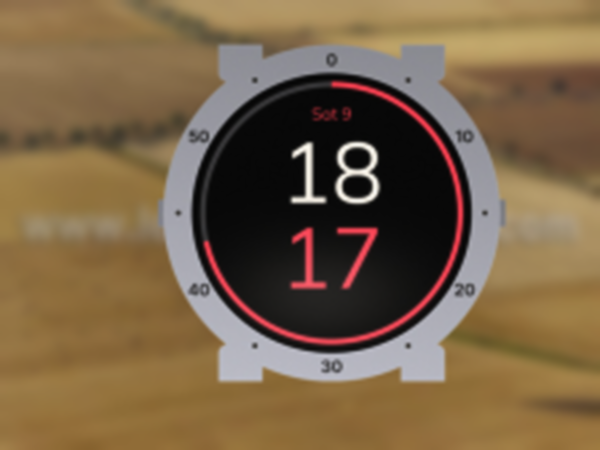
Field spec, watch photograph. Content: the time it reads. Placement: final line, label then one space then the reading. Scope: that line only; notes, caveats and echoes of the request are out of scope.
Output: 18:17
